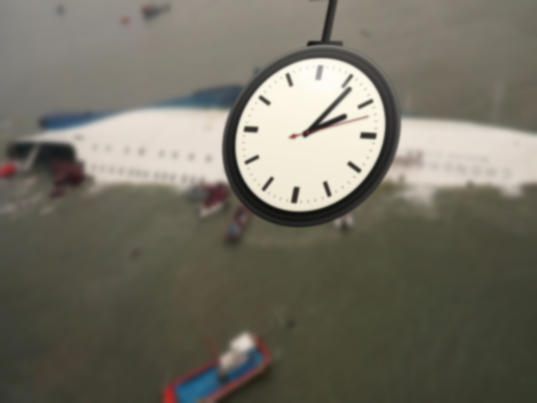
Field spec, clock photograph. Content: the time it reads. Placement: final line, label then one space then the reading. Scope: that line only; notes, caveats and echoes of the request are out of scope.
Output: 2:06:12
